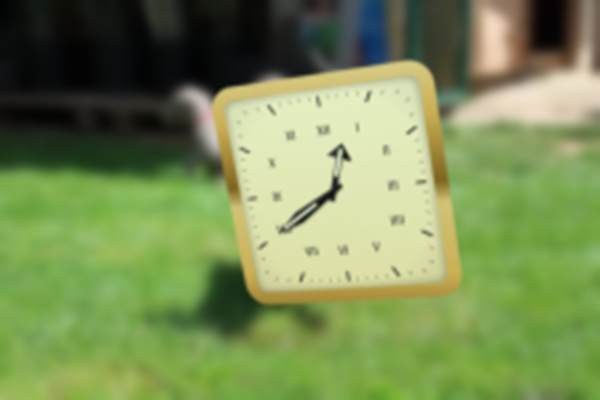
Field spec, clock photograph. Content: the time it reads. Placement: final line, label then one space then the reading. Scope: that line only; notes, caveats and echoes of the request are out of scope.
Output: 12:40
